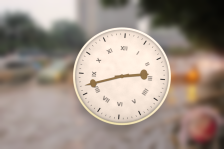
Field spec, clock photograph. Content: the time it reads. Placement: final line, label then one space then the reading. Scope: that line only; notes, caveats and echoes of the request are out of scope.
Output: 2:42
